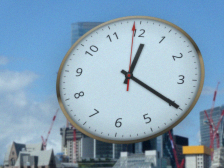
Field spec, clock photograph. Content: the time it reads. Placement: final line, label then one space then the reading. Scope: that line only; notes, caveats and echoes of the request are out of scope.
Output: 12:19:59
